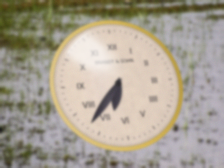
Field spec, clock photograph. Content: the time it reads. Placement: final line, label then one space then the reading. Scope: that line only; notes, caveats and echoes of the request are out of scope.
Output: 6:37
